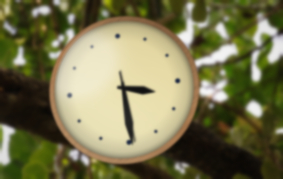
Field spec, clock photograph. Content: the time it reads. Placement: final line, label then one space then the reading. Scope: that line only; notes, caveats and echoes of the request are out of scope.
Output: 3:29:29
